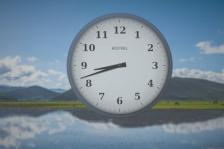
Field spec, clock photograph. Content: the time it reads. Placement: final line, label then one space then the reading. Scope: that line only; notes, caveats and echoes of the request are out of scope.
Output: 8:42
